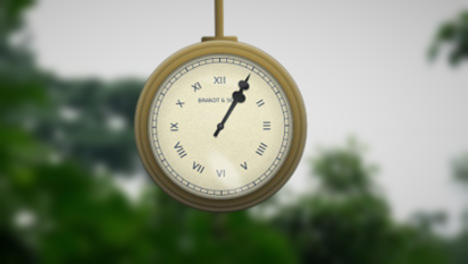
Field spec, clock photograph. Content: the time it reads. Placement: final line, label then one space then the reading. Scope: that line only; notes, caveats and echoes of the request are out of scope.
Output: 1:05
